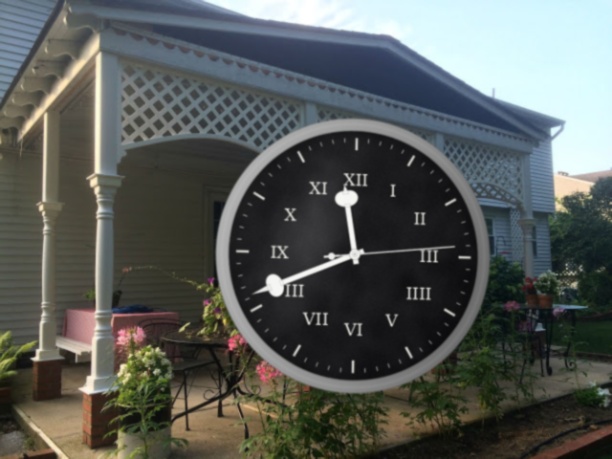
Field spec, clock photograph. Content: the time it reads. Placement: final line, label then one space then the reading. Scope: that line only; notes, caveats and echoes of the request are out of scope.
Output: 11:41:14
